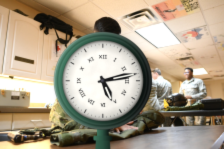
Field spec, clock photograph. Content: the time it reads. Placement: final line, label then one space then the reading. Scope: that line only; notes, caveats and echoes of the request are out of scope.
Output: 5:13
